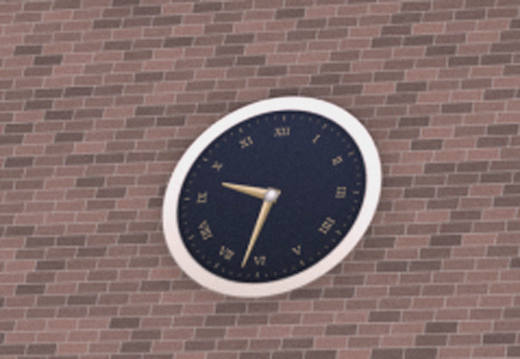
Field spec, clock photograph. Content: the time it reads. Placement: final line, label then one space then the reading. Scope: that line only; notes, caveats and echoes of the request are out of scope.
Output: 9:32
